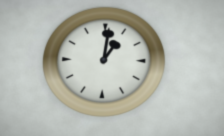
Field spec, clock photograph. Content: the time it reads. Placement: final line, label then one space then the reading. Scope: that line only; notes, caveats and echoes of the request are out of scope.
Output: 1:01
